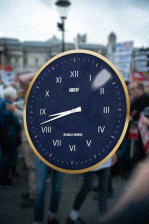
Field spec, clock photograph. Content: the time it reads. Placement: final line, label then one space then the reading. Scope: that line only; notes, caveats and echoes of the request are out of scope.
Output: 8:42
